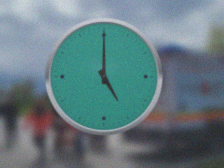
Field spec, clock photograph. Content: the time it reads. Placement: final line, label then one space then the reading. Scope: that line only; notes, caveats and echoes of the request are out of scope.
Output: 5:00
